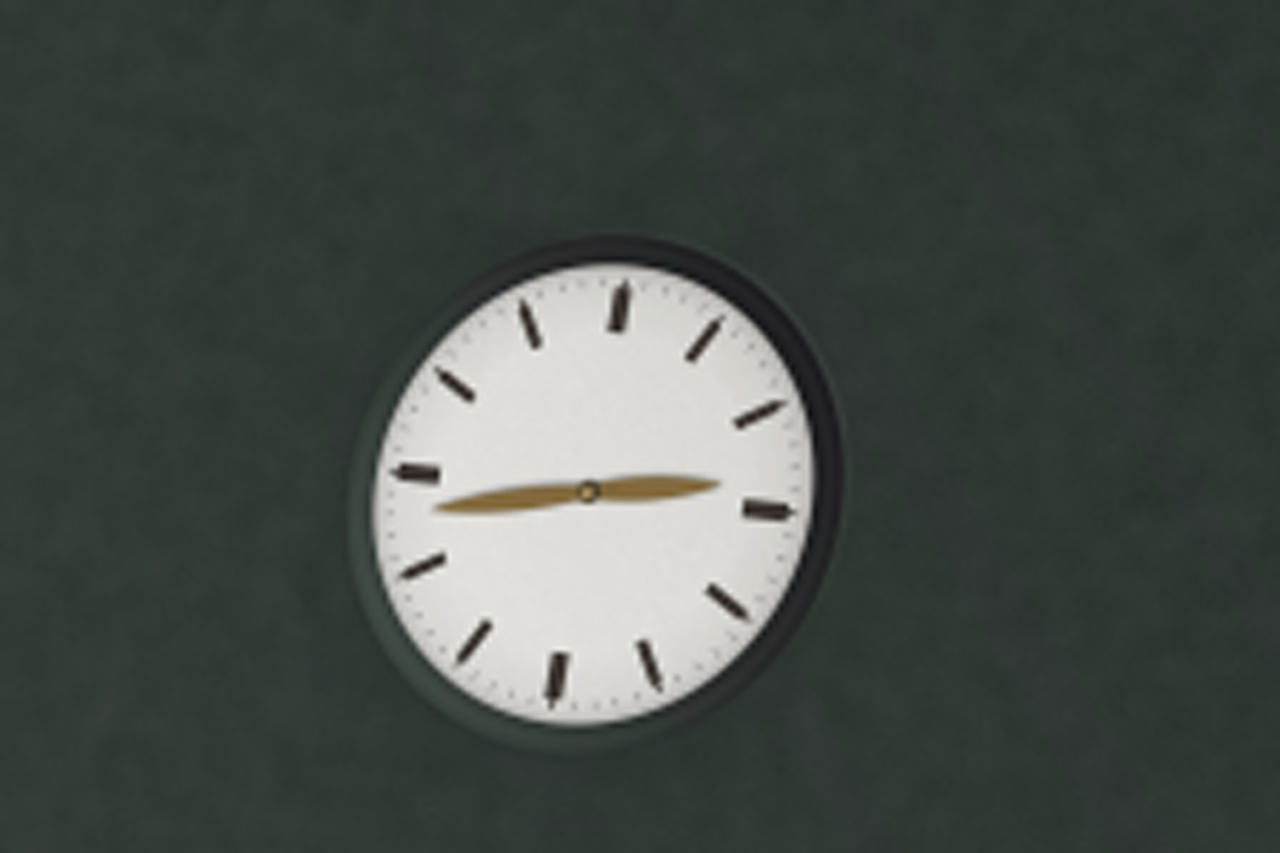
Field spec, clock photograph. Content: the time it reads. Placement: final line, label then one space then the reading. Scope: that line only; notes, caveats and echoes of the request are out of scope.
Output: 2:43
